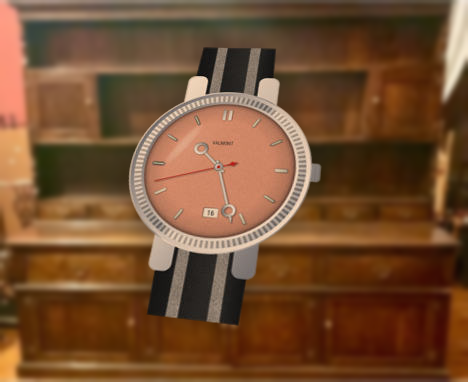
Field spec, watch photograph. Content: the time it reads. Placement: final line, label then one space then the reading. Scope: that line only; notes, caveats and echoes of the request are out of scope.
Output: 10:26:42
